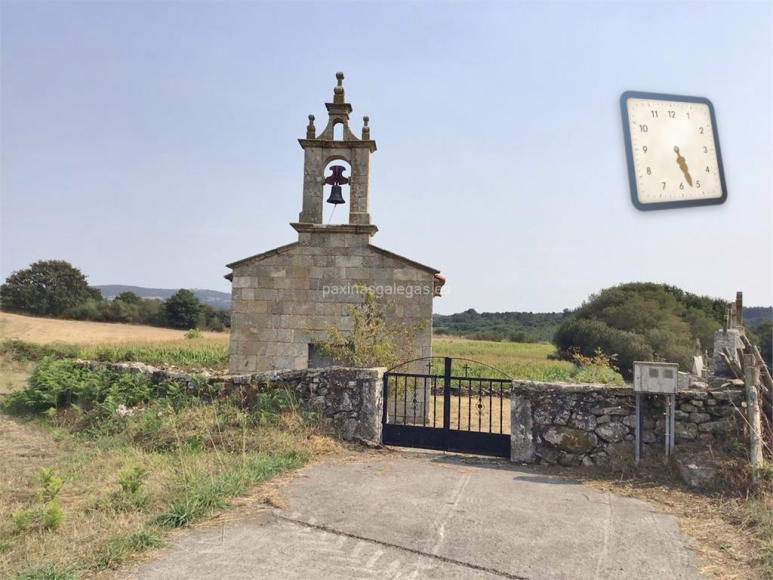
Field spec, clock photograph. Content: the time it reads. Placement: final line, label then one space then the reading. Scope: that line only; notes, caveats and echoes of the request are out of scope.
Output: 5:27
